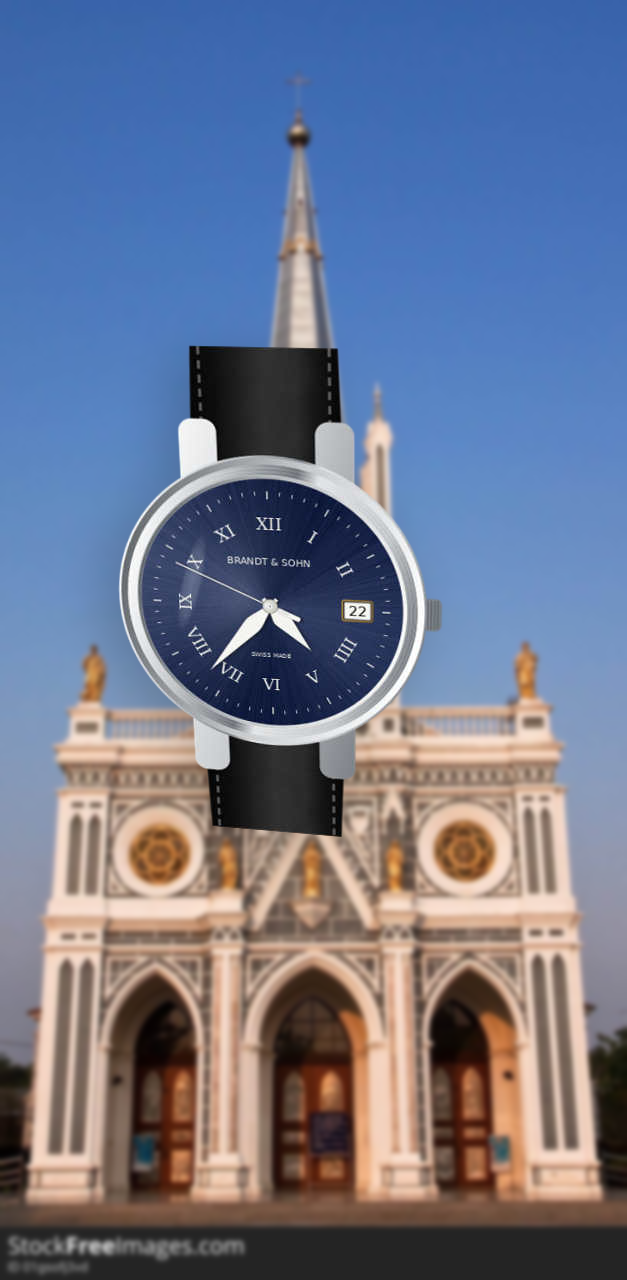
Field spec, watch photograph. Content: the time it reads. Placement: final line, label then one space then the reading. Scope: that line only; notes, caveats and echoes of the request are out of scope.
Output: 4:36:49
